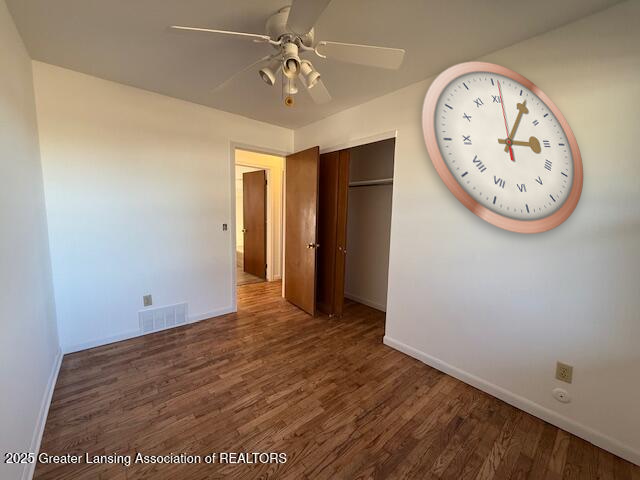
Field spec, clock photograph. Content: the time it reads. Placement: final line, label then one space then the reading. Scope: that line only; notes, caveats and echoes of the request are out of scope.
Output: 3:06:01
